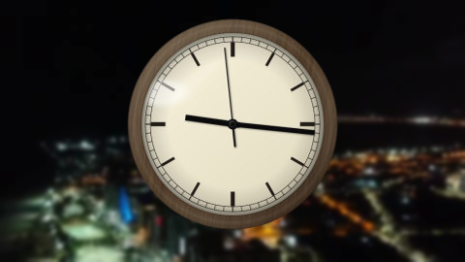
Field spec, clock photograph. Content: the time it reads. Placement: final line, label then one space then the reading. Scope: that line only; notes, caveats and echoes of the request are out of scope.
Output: 9:15:59
